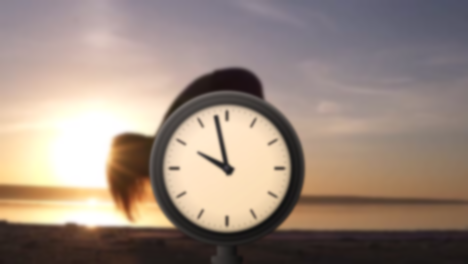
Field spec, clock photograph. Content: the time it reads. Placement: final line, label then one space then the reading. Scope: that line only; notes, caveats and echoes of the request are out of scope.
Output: 9:58
